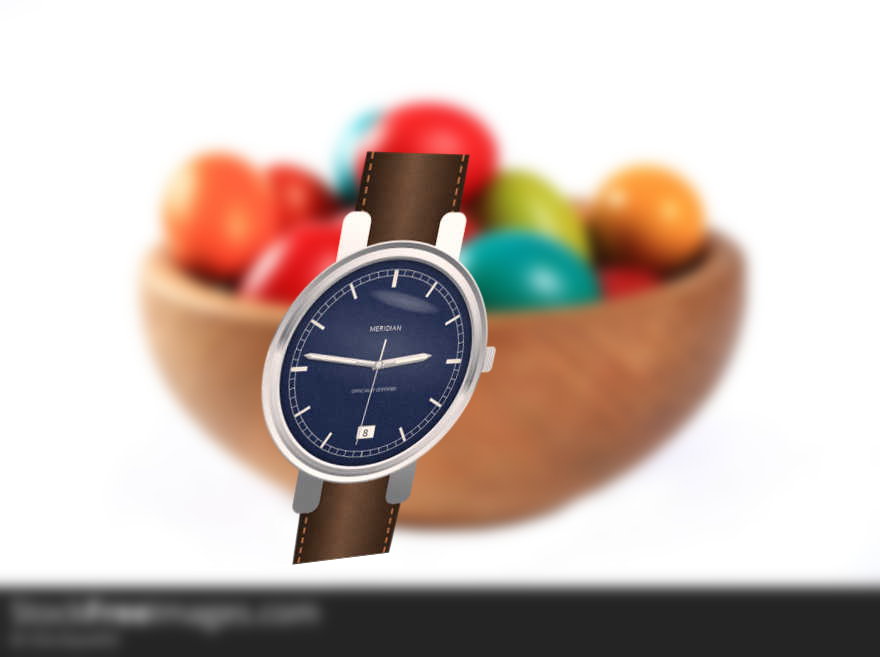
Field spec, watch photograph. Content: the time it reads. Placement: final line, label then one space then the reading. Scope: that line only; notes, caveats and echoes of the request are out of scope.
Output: 2:46:31
